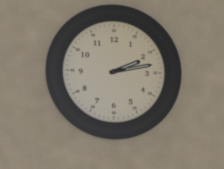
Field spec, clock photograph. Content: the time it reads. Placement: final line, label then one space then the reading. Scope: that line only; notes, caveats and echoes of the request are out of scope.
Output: 2:13
